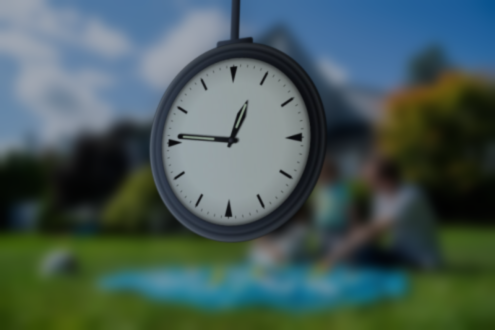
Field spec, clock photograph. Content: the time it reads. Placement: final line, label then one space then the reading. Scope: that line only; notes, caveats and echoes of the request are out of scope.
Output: 12:46
